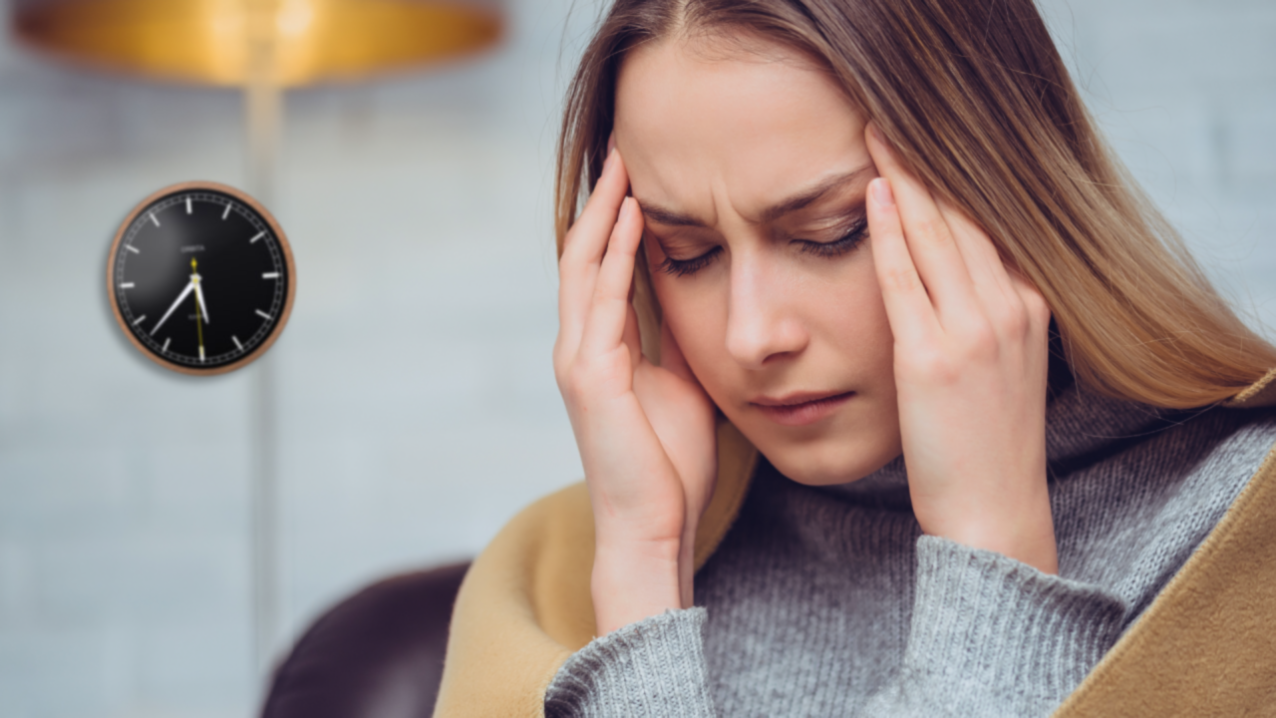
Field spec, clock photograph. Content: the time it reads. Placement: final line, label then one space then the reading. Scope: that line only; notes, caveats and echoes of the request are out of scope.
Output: 5:37:30
